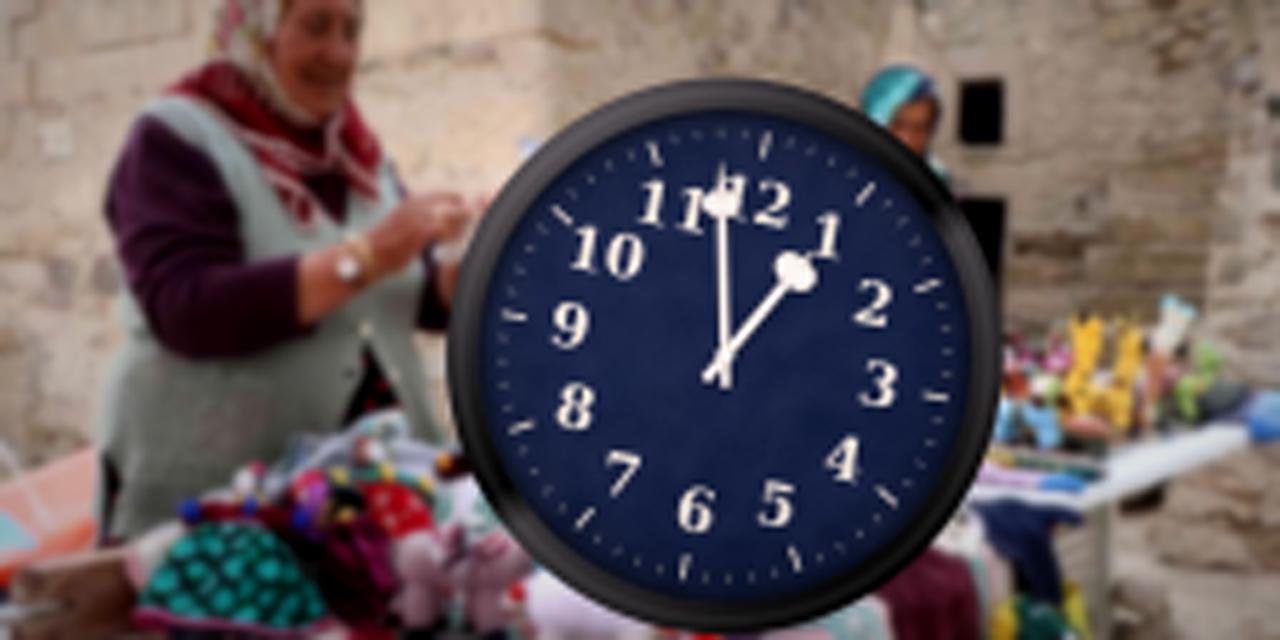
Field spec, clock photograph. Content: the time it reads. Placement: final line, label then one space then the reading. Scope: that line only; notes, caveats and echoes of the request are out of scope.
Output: 12:58
